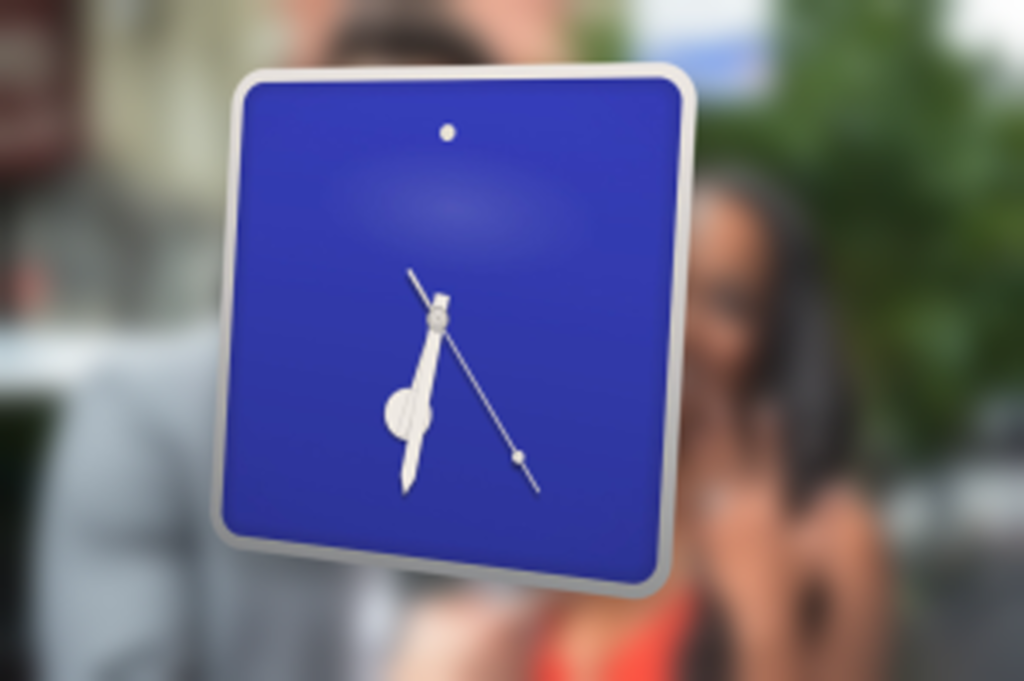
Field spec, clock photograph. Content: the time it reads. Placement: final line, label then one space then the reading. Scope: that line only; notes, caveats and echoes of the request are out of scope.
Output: 6:31:24
